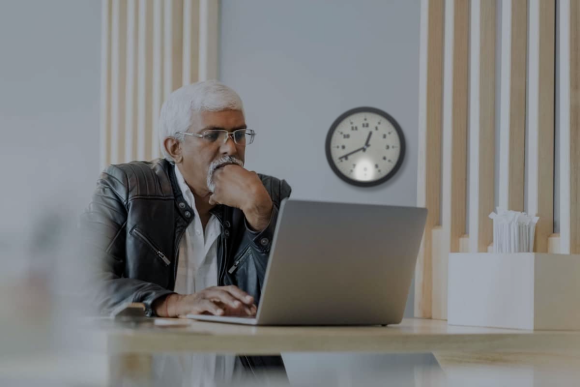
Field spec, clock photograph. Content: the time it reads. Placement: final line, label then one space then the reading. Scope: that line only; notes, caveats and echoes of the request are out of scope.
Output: 12:41
